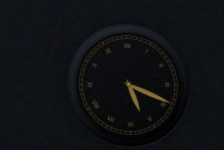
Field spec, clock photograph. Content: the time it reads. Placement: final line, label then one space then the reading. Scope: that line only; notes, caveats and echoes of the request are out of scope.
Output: 5:19
